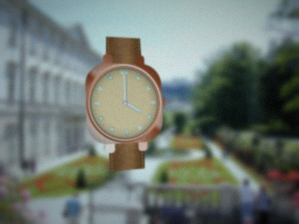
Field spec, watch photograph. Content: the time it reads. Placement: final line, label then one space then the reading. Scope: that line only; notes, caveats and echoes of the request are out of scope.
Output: 4:00
